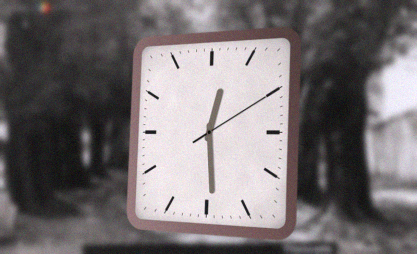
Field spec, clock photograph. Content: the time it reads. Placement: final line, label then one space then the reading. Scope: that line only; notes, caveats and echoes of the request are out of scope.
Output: 12:29:10
